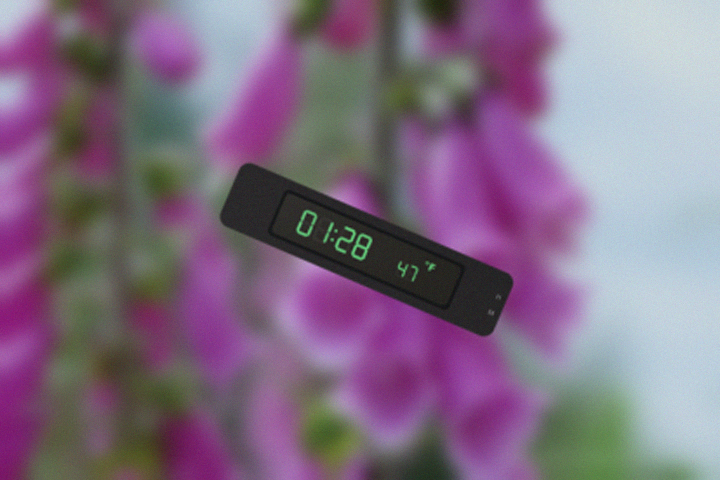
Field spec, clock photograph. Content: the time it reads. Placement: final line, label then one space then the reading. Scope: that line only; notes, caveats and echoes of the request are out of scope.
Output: 1:28
